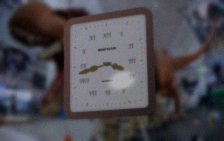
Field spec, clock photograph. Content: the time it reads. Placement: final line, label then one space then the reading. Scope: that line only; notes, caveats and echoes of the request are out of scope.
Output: 3:43
